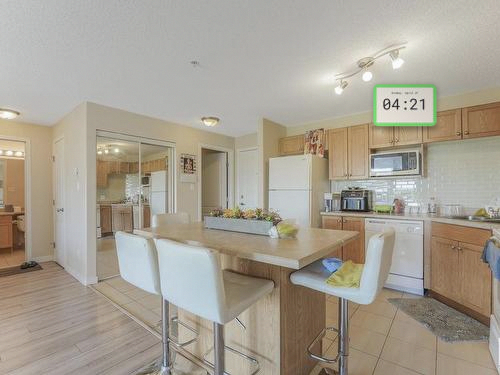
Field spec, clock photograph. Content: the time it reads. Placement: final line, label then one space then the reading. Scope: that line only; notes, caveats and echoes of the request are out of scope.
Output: 4:21
